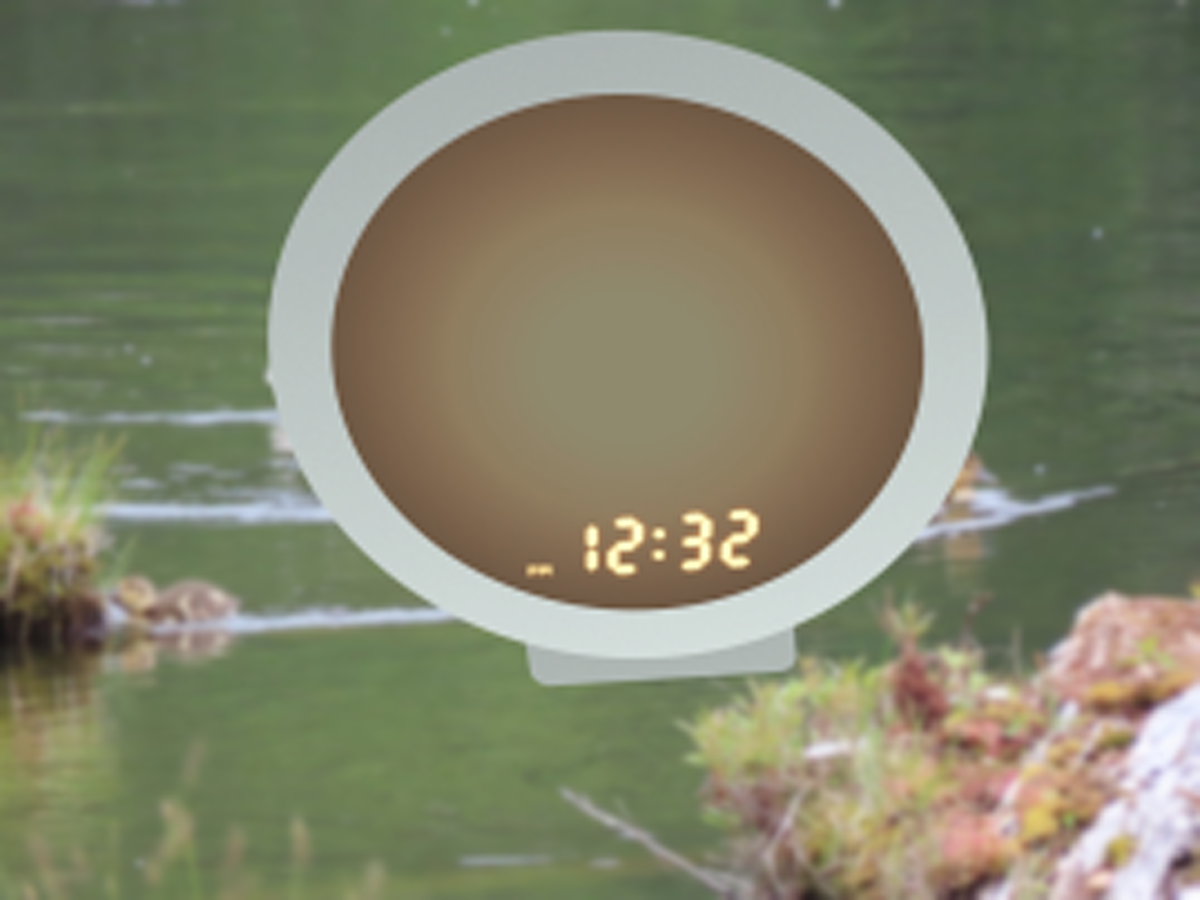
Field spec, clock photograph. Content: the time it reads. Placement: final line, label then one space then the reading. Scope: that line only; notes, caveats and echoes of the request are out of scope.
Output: 12:32
